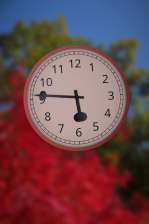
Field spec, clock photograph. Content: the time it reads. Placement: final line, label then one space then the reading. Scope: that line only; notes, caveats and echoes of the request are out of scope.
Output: 5:46
